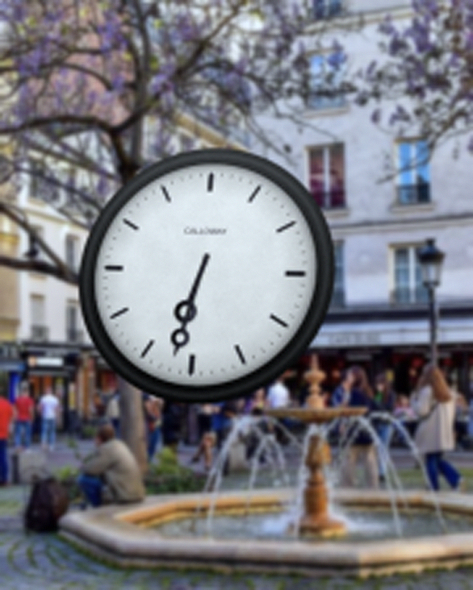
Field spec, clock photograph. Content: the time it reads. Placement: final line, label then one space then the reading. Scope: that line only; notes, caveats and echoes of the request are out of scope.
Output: 6:32
